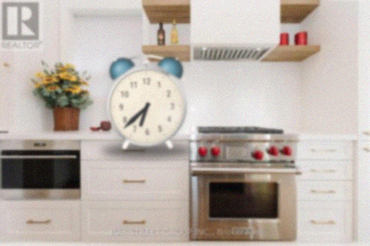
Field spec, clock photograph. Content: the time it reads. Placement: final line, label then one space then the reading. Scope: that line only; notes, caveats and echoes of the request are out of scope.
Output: 6:38
